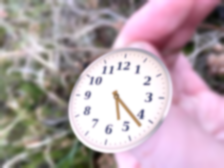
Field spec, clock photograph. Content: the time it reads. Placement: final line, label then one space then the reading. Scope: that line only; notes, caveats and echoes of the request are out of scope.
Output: 5:22
